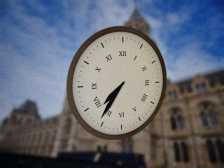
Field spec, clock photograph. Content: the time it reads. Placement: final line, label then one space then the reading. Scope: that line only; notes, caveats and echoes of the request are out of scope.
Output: 7:36
